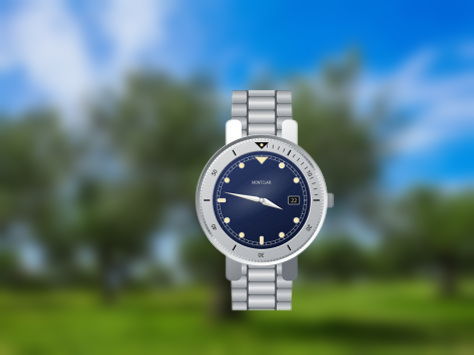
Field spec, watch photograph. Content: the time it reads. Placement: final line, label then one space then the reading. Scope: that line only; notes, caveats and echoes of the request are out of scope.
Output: 3:47
